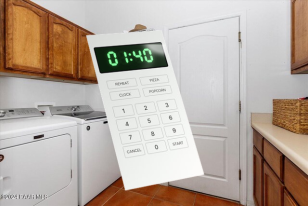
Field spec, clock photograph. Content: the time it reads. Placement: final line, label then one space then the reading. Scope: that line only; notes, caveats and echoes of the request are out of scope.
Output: 1:40
